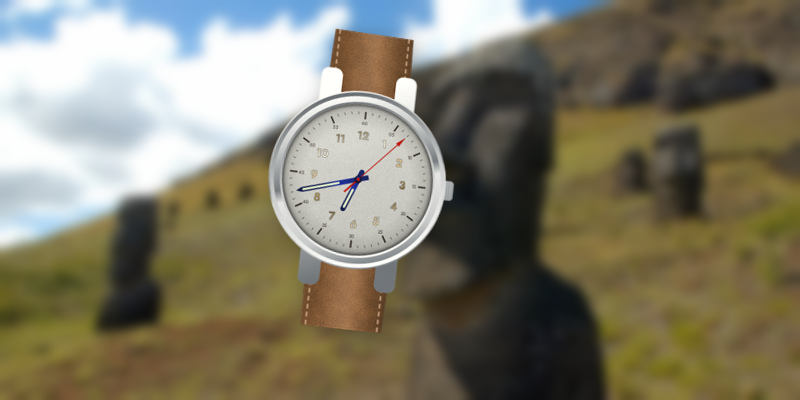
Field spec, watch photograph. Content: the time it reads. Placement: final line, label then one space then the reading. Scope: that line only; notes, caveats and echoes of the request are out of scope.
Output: 6:42:07
